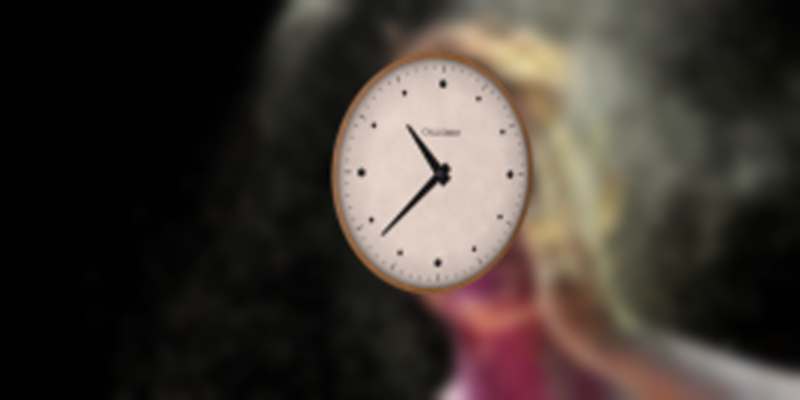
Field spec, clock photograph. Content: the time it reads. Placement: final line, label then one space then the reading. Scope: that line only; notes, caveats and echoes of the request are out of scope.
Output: 10:38
